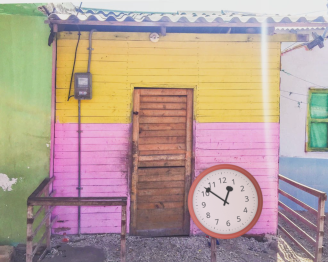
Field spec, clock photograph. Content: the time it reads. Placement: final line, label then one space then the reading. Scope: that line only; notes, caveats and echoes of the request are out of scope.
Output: 12:52
